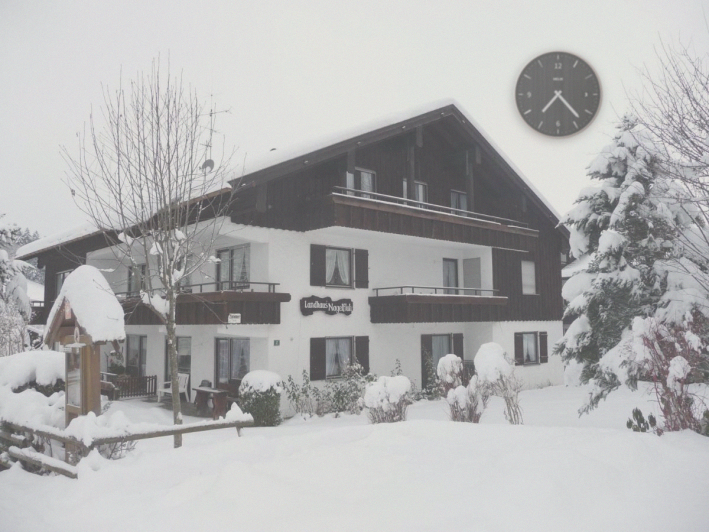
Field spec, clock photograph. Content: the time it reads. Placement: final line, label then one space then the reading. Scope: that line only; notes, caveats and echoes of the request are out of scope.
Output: 7:23
